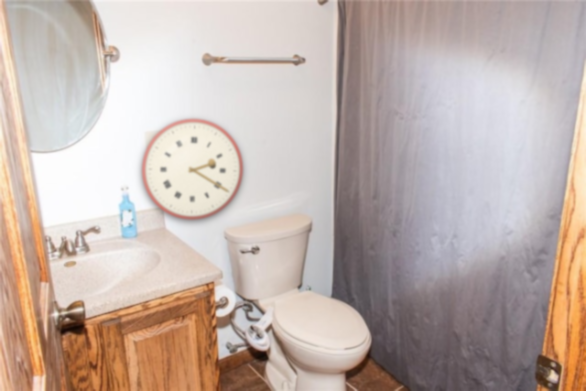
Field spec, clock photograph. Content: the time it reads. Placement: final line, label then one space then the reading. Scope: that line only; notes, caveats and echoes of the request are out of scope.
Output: 2:20
